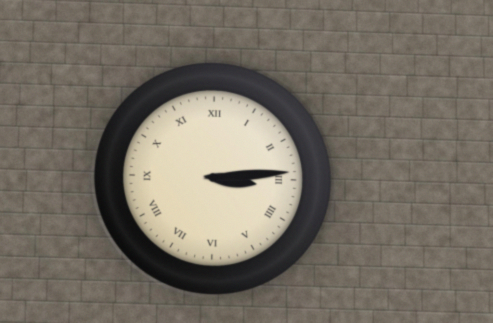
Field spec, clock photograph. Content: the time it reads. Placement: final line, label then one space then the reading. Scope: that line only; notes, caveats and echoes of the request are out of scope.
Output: 3:14
